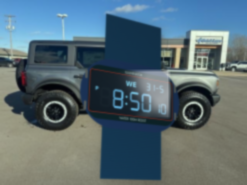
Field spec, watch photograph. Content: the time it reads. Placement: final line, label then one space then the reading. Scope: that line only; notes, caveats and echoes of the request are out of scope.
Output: 8:50:10
